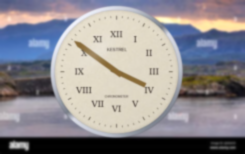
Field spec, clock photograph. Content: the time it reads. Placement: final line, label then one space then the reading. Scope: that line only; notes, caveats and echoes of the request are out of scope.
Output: 3:51
